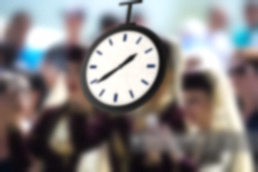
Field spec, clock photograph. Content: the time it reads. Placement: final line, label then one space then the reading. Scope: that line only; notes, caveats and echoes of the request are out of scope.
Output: 1:39
